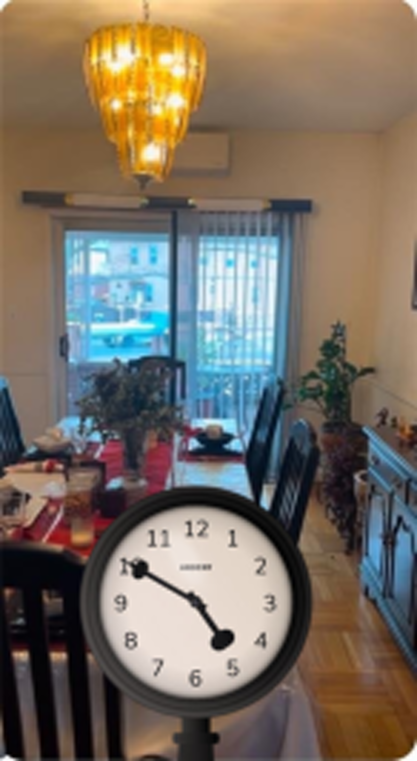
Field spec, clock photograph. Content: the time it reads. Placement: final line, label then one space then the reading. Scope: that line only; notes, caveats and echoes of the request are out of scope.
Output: 4:50
